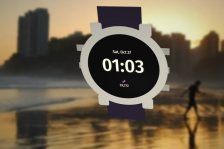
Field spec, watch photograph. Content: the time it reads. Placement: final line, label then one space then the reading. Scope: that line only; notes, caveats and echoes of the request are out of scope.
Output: 1:03
